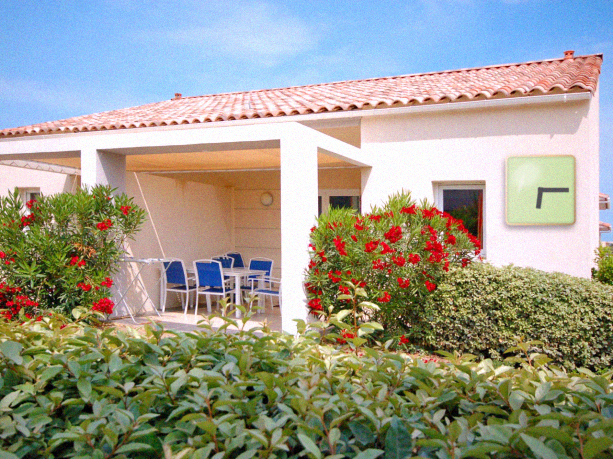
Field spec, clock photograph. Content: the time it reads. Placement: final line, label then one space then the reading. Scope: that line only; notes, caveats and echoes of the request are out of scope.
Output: 6:15
